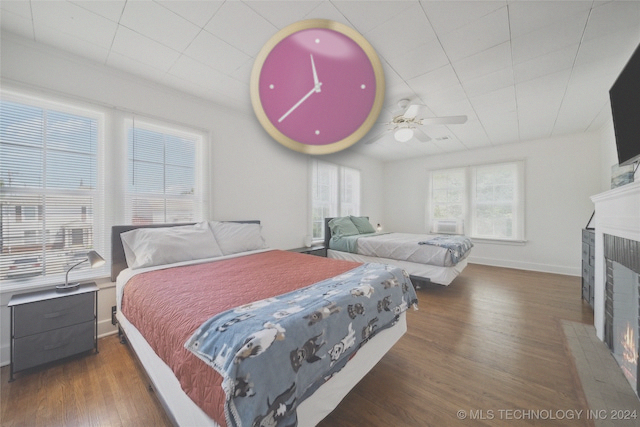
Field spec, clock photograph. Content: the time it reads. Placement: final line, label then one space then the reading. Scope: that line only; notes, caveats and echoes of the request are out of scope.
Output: 11:38
